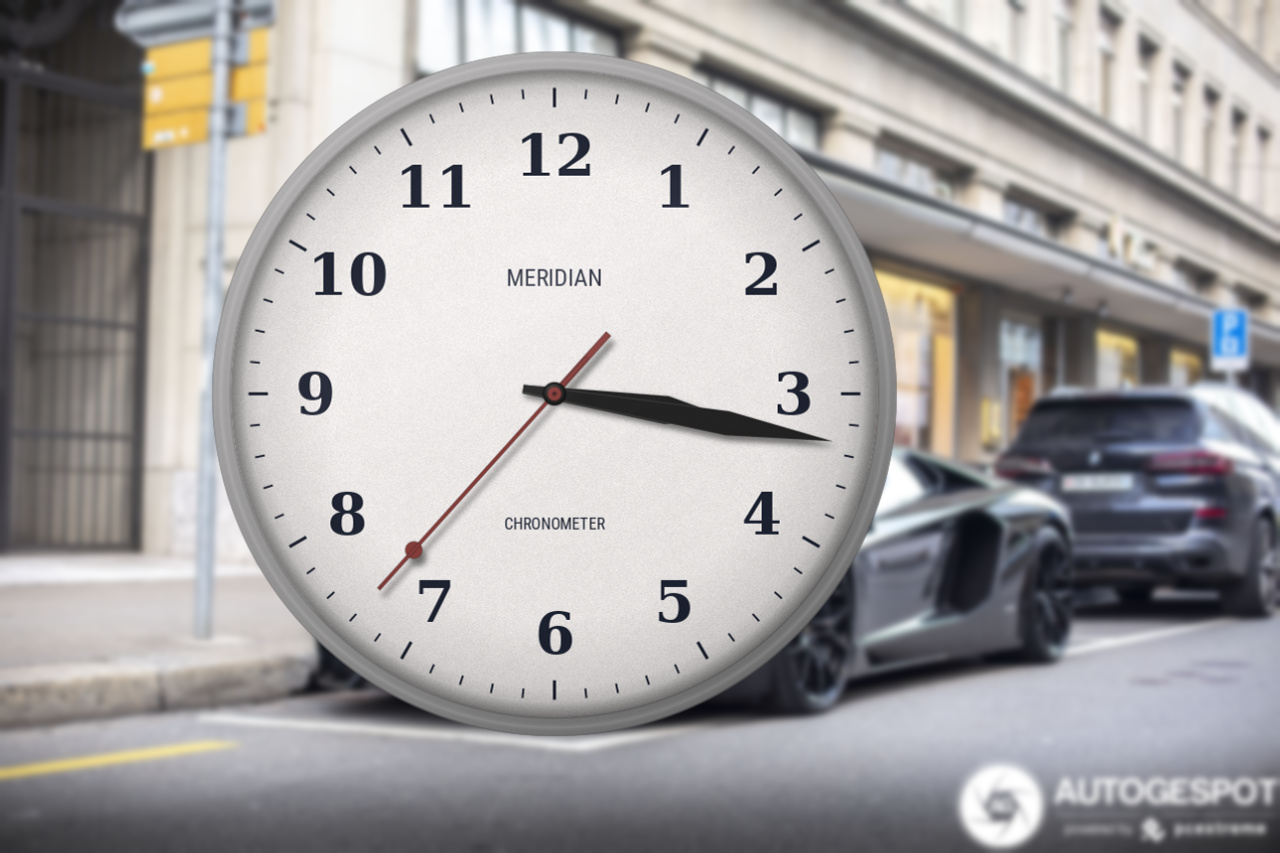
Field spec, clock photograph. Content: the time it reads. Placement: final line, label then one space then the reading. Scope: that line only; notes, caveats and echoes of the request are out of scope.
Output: 3:16:37
